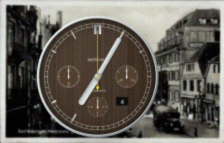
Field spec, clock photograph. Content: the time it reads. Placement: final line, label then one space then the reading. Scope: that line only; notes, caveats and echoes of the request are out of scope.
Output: 7:05
